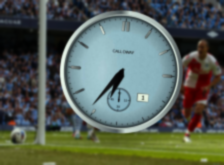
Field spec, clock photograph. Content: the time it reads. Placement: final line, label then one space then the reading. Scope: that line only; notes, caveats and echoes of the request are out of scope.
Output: 6:36
